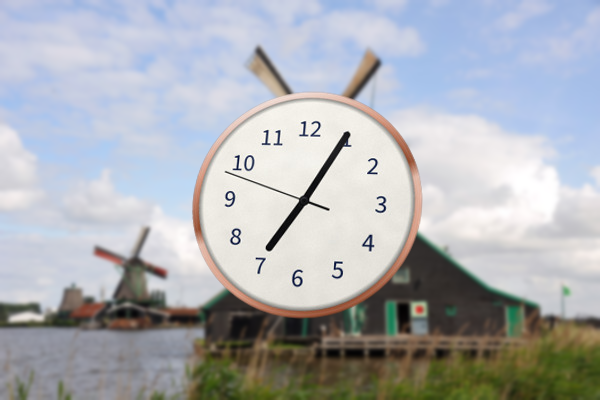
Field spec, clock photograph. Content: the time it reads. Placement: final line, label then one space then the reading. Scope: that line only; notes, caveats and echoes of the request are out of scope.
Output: 7:04:48
